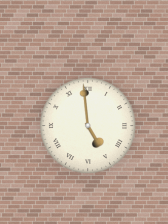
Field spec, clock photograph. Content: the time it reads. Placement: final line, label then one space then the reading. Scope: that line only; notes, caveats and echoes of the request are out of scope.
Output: 4:59
